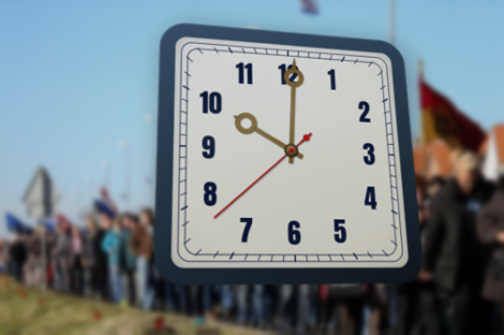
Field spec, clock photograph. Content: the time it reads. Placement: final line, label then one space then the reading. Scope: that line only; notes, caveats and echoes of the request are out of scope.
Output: 10:00:38
